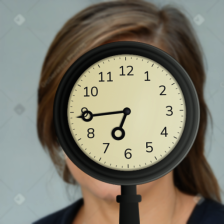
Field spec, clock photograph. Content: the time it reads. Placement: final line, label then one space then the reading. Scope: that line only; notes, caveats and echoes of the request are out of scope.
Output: 6:44
